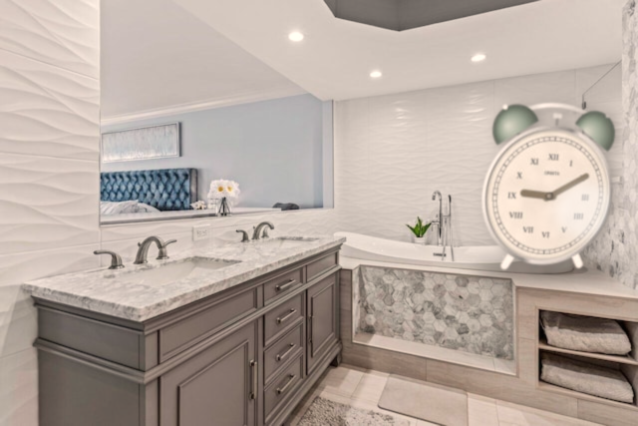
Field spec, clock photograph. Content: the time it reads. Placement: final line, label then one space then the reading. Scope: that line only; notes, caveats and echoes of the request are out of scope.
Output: 9:10
